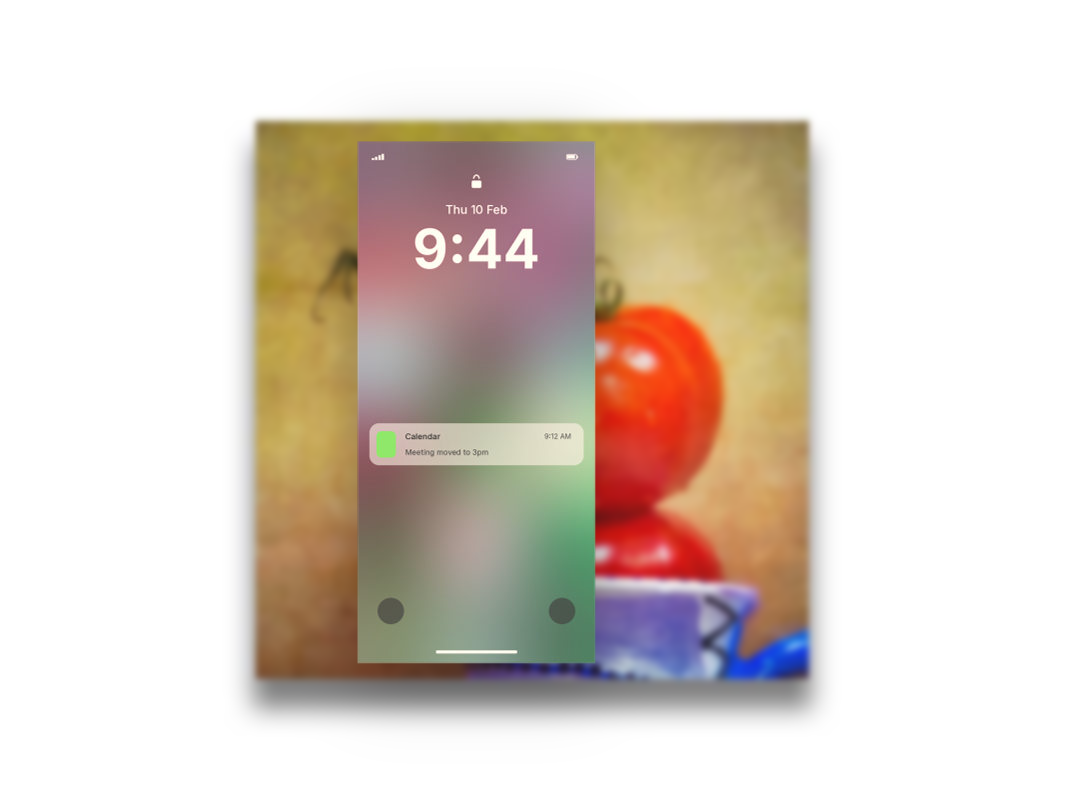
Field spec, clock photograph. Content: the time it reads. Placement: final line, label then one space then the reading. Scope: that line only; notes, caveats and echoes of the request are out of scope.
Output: 9:44
